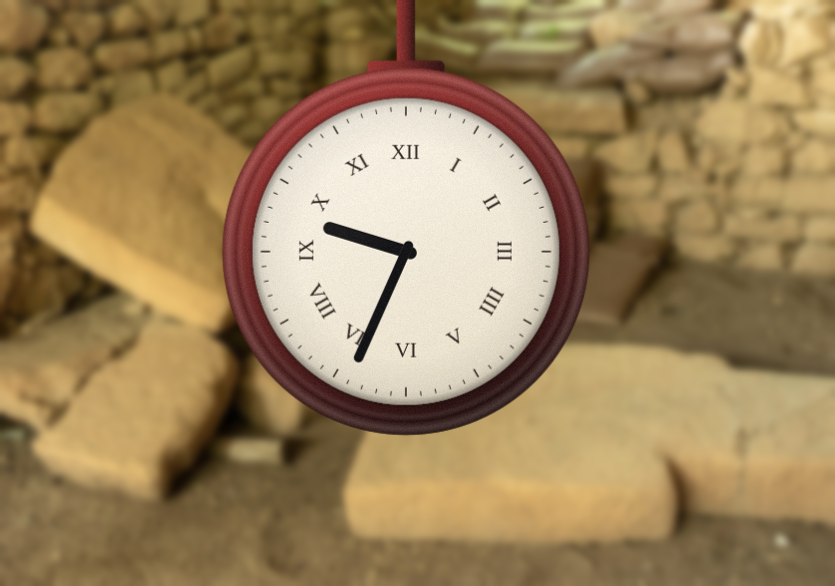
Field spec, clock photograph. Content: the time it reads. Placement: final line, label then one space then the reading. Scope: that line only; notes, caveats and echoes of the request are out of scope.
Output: 9:34
